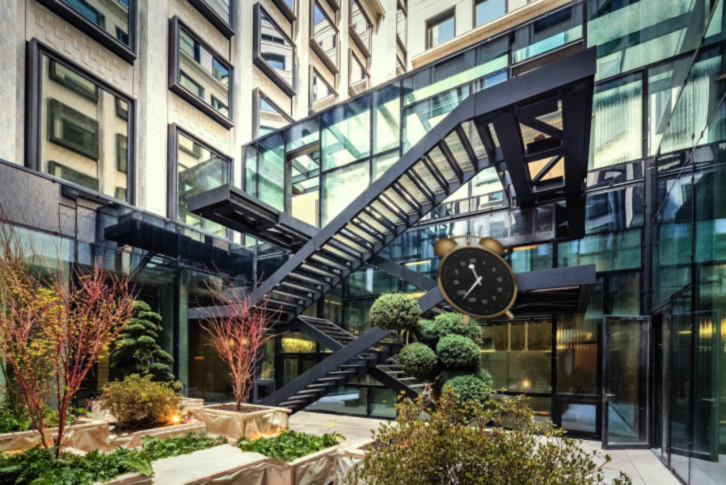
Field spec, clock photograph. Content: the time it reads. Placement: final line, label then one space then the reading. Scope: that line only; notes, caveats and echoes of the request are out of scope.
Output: 11:38
